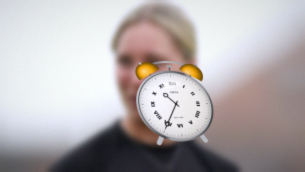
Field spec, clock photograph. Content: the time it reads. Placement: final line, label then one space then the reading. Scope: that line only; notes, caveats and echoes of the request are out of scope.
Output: 10:35
